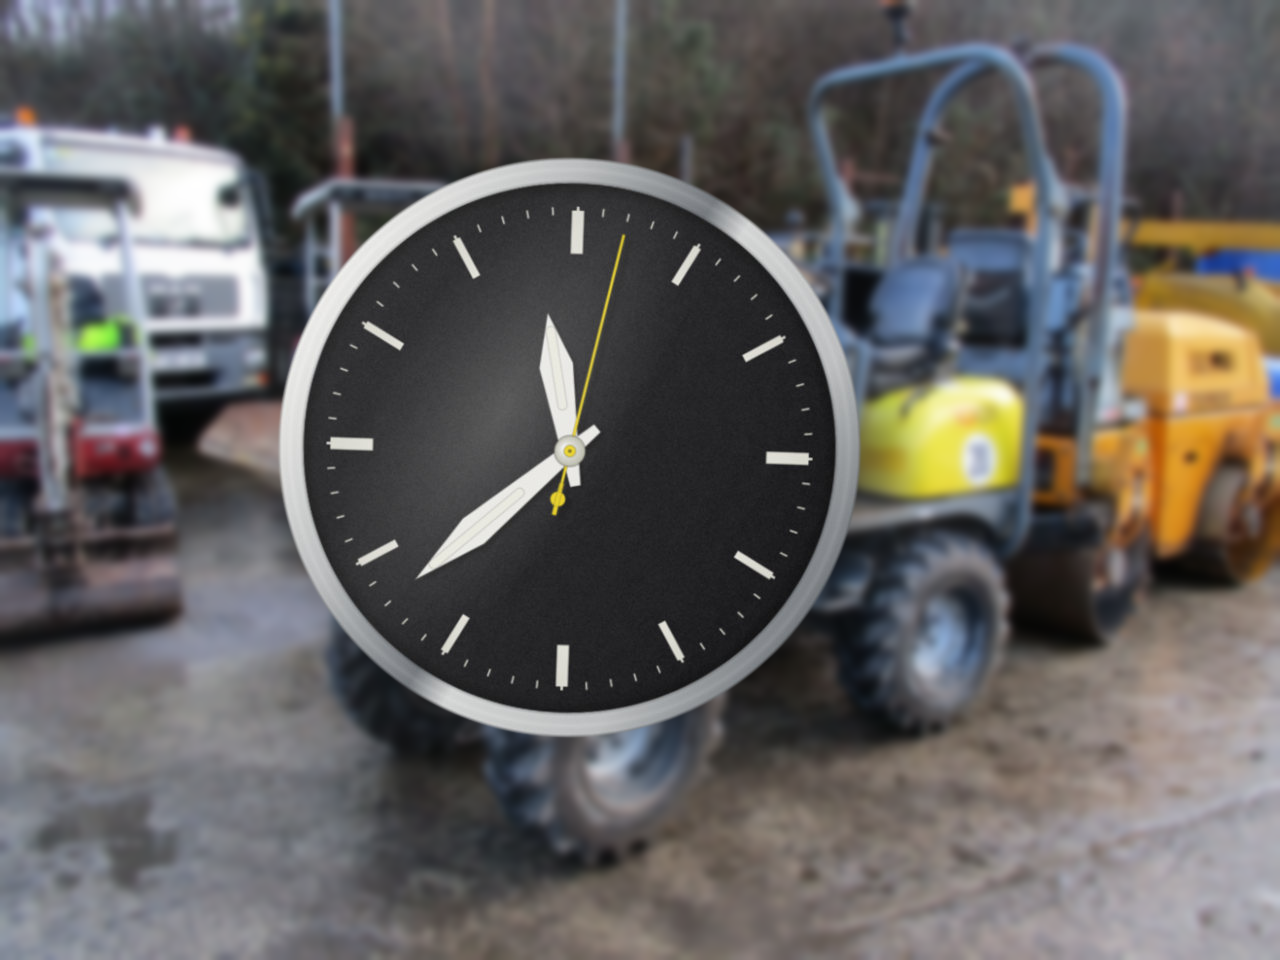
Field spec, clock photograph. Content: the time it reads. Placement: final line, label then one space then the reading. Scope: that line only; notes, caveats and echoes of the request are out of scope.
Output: 11:38:02
